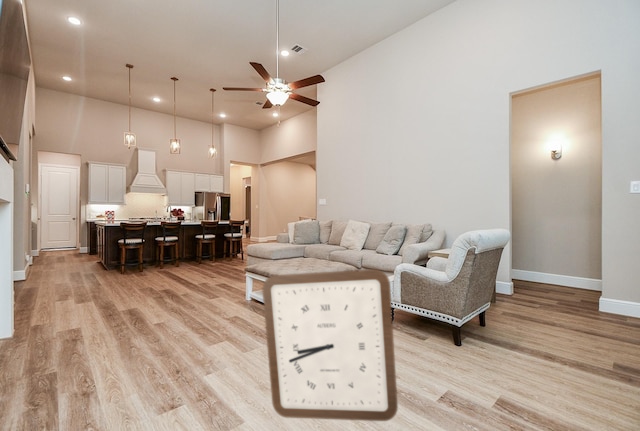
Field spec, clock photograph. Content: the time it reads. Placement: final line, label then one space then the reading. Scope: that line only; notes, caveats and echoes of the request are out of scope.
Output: 8:42
